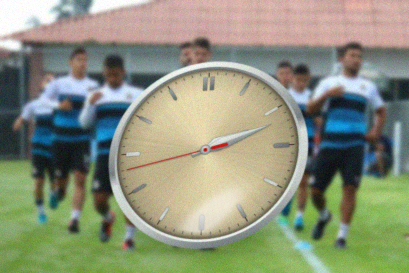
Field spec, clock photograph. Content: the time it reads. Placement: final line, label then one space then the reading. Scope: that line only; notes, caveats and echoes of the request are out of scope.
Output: 2:11:43
